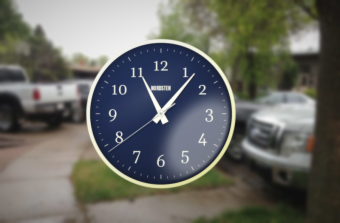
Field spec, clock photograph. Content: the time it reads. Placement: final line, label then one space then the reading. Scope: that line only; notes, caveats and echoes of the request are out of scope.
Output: 11:06:39
